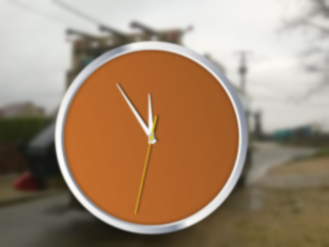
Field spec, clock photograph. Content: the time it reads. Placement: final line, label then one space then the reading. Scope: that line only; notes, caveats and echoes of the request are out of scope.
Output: 11:54:32
